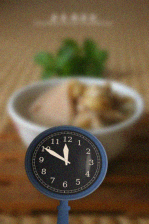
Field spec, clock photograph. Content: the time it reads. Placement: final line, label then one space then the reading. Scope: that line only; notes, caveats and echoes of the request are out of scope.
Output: 11:50
